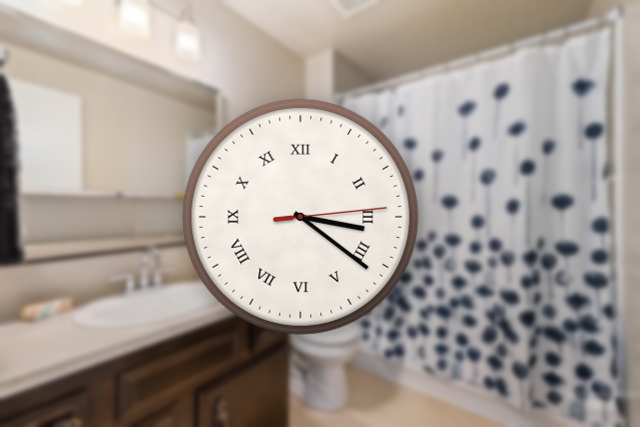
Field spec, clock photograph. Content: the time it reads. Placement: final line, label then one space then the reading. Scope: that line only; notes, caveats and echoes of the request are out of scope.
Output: 3:21:14
